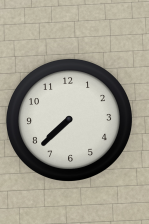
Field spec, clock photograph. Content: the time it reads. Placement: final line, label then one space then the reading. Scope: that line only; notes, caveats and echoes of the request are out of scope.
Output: 7:38
